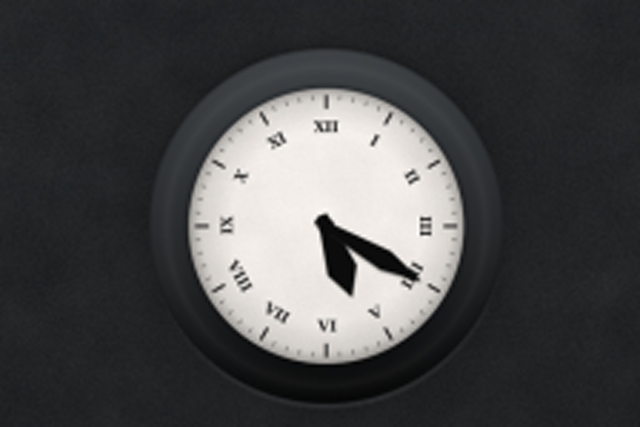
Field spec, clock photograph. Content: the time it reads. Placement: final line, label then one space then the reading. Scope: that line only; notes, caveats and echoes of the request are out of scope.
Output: 5:20
